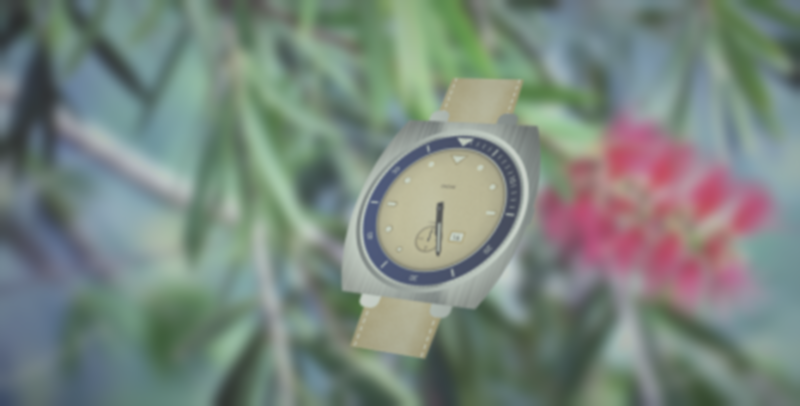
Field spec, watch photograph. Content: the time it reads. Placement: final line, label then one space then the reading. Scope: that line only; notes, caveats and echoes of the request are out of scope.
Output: 5:27
